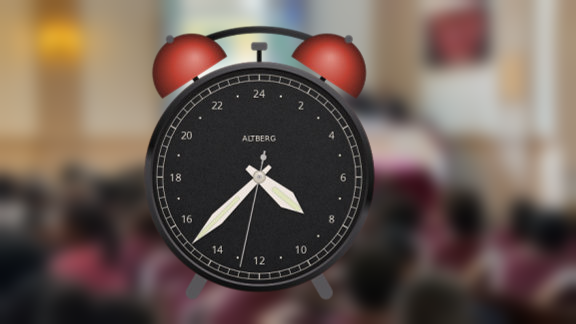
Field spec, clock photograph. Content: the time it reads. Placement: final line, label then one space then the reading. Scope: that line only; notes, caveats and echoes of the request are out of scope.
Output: 8:37:32
